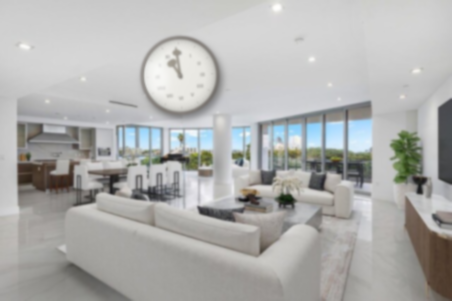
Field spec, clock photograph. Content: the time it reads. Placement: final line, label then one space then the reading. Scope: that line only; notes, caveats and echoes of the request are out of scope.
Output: 10:59
